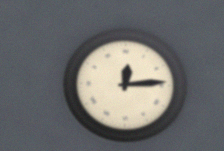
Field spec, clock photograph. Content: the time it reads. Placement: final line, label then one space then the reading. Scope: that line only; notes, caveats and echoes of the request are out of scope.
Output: 12:14
